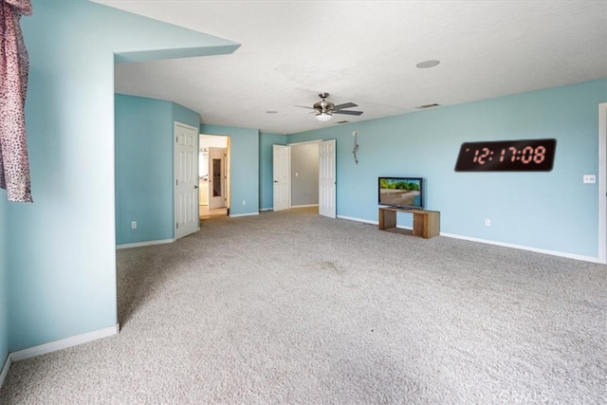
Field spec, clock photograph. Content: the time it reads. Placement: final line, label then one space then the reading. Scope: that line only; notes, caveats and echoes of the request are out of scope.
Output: 12:17:08
